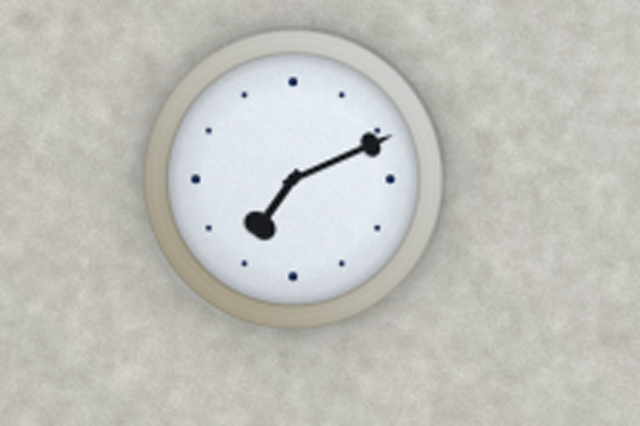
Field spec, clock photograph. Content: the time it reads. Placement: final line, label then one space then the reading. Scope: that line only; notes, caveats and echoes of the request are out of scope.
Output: 7:11
